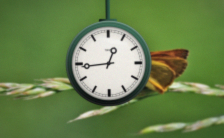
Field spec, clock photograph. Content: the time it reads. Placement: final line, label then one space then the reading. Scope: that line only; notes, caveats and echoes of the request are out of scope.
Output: 12:44
